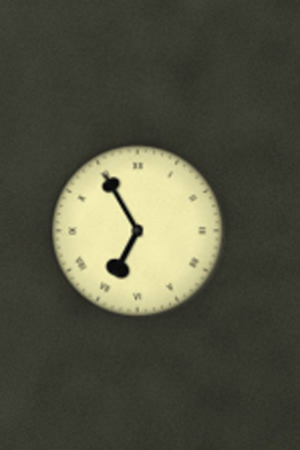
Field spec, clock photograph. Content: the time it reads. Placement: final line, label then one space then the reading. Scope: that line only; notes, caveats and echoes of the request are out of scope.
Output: 6:55
